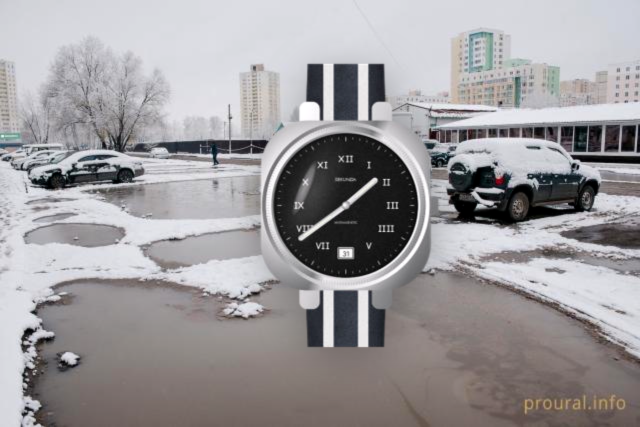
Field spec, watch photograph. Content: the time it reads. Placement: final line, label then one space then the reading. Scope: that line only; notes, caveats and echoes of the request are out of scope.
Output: 1:39
